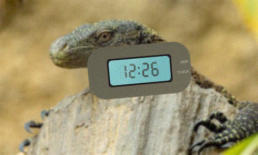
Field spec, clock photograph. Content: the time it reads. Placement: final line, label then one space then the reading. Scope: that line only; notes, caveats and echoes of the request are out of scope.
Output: 12:26
